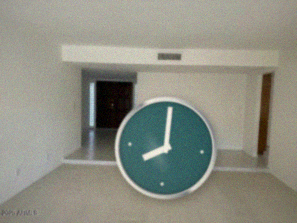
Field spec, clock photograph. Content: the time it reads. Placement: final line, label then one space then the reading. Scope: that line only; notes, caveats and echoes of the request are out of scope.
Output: 8:00
